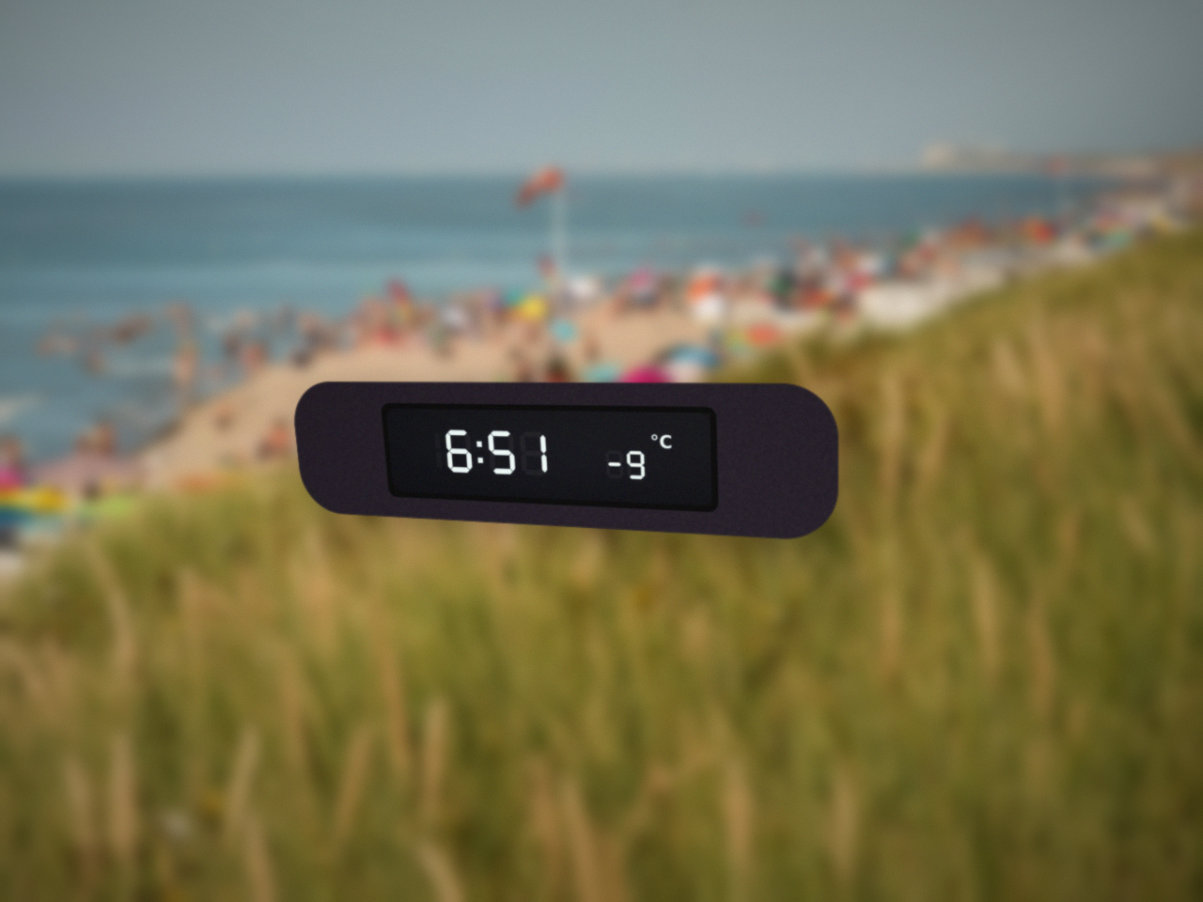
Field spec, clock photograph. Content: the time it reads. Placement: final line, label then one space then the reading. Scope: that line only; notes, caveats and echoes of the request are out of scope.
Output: 6:51
